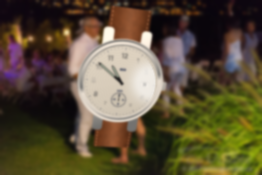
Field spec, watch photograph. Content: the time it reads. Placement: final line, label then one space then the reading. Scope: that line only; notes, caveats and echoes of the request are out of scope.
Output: 10:51
